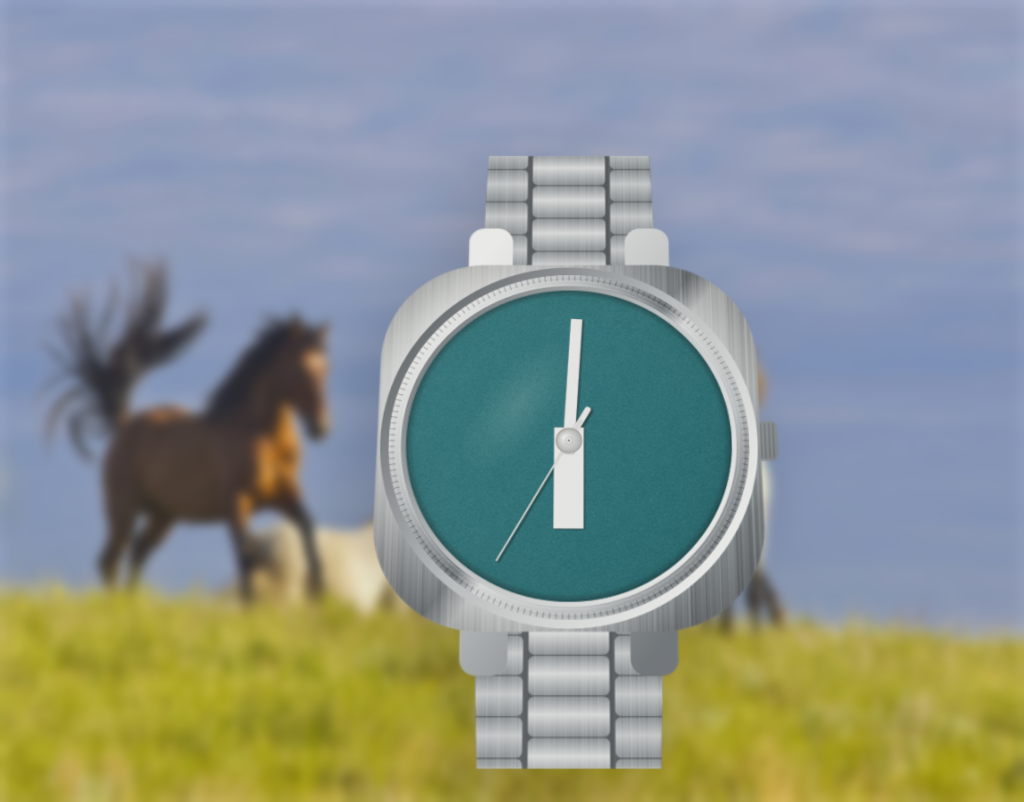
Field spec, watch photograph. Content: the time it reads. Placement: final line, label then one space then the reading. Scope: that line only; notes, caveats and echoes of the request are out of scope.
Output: 6:00:35
